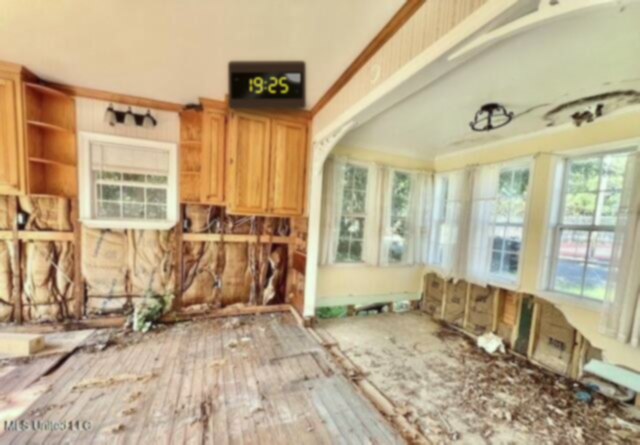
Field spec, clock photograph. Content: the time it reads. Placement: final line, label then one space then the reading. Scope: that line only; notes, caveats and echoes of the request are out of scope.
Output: 19:25
